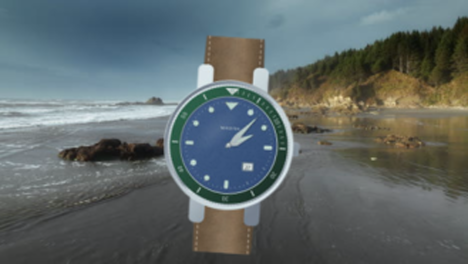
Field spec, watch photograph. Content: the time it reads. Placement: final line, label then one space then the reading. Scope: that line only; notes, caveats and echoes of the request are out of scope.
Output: 2:07
